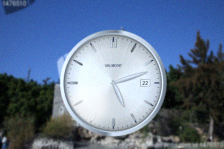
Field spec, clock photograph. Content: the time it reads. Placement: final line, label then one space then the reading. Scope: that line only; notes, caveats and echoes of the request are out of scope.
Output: 5:12
